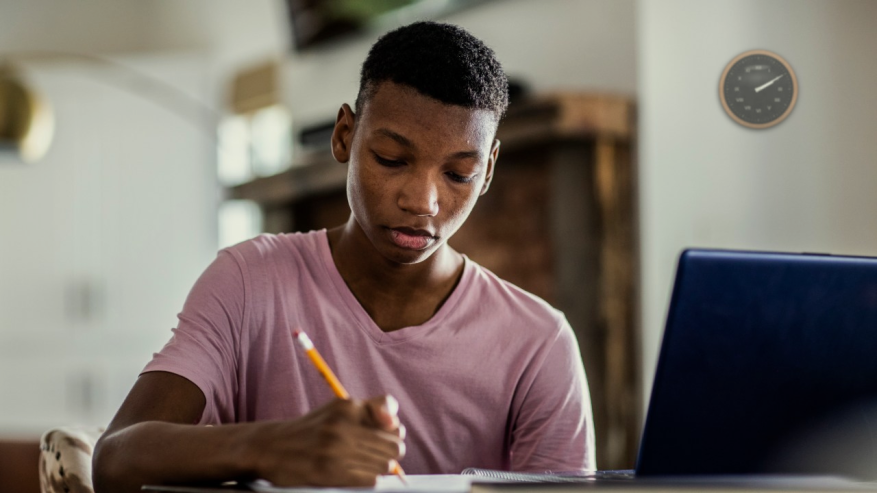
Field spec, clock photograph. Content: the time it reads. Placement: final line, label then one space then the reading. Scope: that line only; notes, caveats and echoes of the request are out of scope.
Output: 2:10
